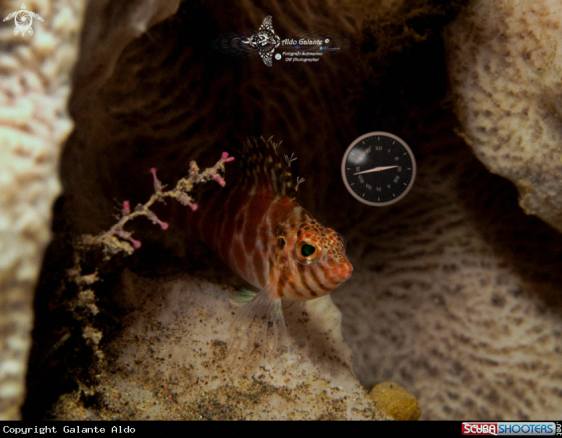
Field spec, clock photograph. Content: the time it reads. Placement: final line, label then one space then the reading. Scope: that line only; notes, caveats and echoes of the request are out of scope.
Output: 2:43
